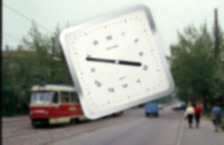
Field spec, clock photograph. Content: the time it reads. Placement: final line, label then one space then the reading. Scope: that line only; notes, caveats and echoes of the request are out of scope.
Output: 3:49
